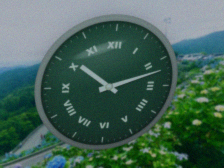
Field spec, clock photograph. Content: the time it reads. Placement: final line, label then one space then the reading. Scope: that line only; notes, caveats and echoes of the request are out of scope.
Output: 10:12
